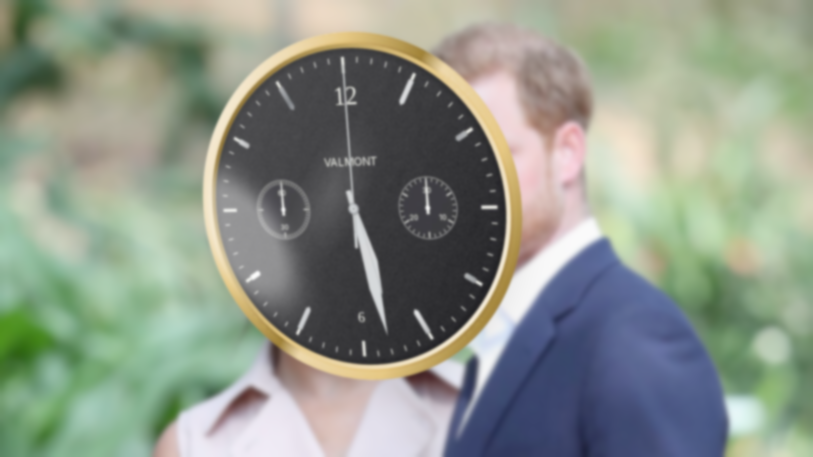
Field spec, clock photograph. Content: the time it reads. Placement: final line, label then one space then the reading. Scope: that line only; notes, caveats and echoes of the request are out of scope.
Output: 5:28
